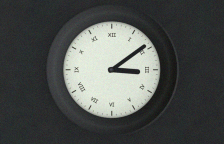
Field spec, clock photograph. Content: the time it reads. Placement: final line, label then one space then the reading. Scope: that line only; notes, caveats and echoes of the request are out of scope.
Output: 3:09
